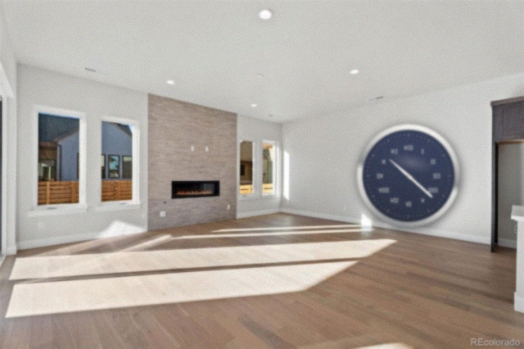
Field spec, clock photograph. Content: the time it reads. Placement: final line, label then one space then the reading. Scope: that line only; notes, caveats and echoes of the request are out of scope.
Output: 10:22
